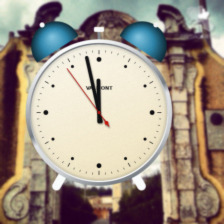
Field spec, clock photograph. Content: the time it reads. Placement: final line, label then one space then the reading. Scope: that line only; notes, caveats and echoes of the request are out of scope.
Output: 11:57:54
